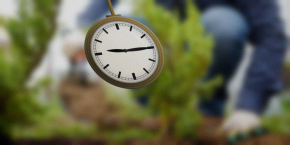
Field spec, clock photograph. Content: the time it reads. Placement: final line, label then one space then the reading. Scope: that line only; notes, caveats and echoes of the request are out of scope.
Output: 9:15
